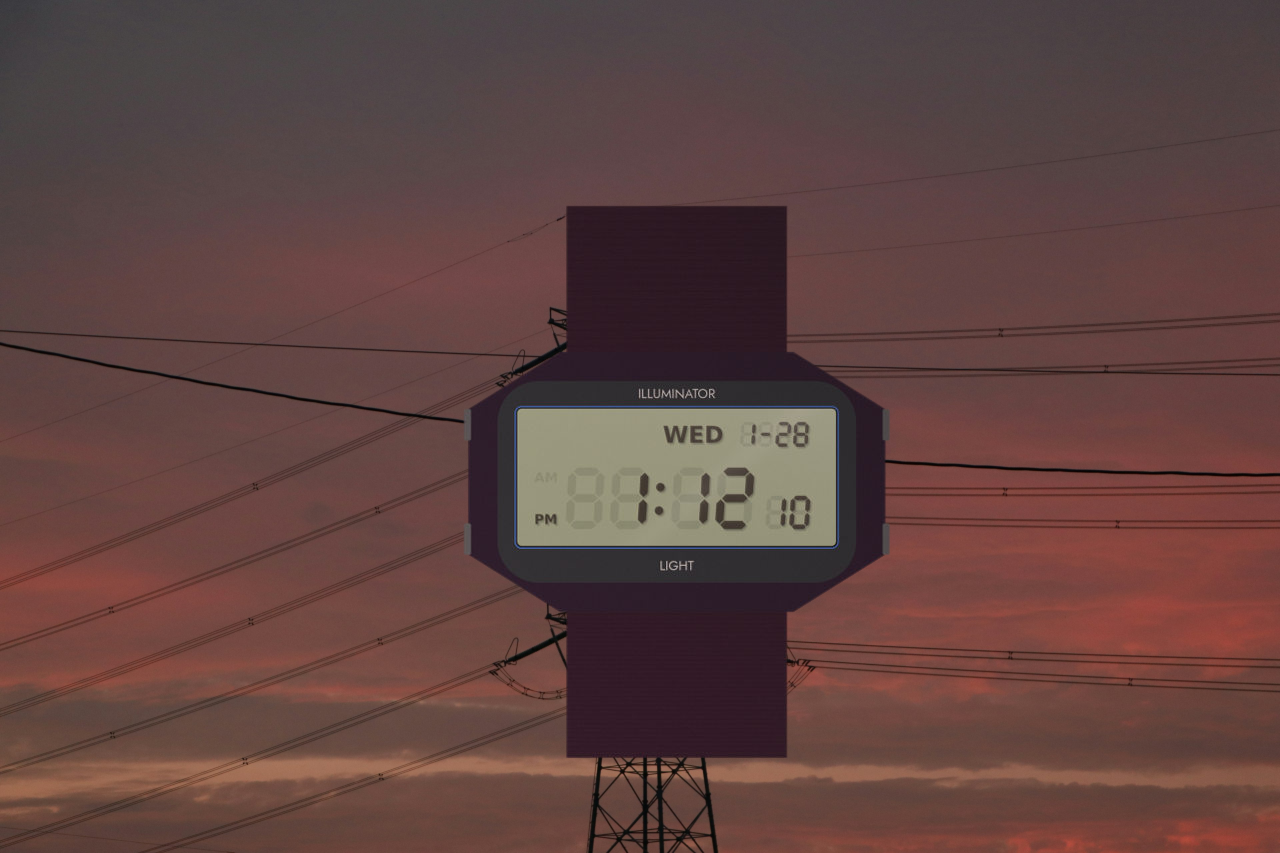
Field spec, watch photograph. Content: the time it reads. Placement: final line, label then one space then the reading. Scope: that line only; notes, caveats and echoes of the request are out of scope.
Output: 1:12:10
